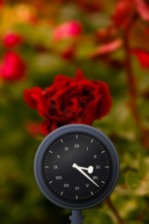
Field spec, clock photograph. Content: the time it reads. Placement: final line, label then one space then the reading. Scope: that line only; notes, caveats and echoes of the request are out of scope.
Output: 3:22
